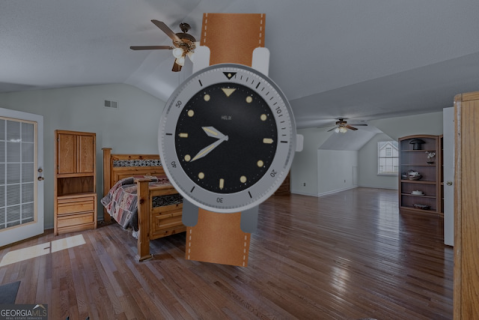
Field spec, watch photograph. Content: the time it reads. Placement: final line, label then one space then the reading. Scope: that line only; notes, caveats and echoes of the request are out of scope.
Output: 9:39
